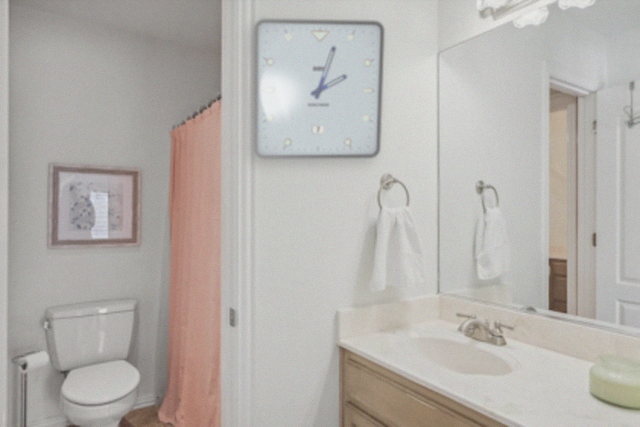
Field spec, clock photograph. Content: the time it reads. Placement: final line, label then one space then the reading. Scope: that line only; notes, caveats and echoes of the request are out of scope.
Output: 2:03
